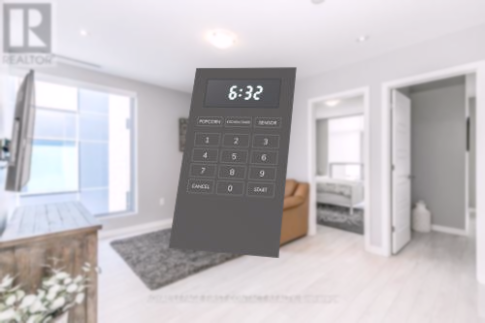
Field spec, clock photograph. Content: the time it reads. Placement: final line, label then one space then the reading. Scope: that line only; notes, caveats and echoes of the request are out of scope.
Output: 6:32
